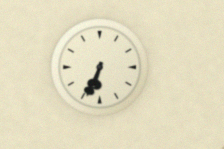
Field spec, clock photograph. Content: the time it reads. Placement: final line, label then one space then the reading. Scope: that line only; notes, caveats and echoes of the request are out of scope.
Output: 6:34
